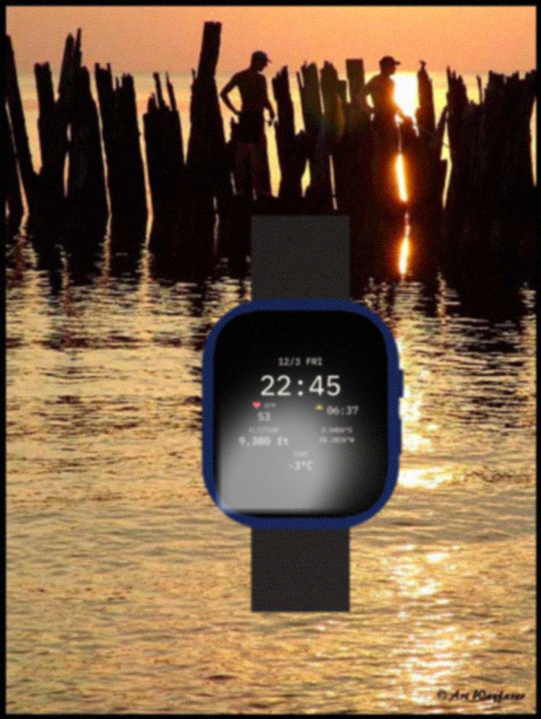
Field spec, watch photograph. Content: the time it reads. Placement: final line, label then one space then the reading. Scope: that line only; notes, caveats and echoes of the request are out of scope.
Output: 22:45
